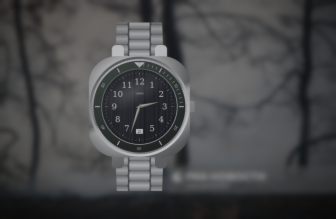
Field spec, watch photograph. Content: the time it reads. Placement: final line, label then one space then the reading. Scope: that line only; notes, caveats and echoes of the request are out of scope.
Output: 2:33
